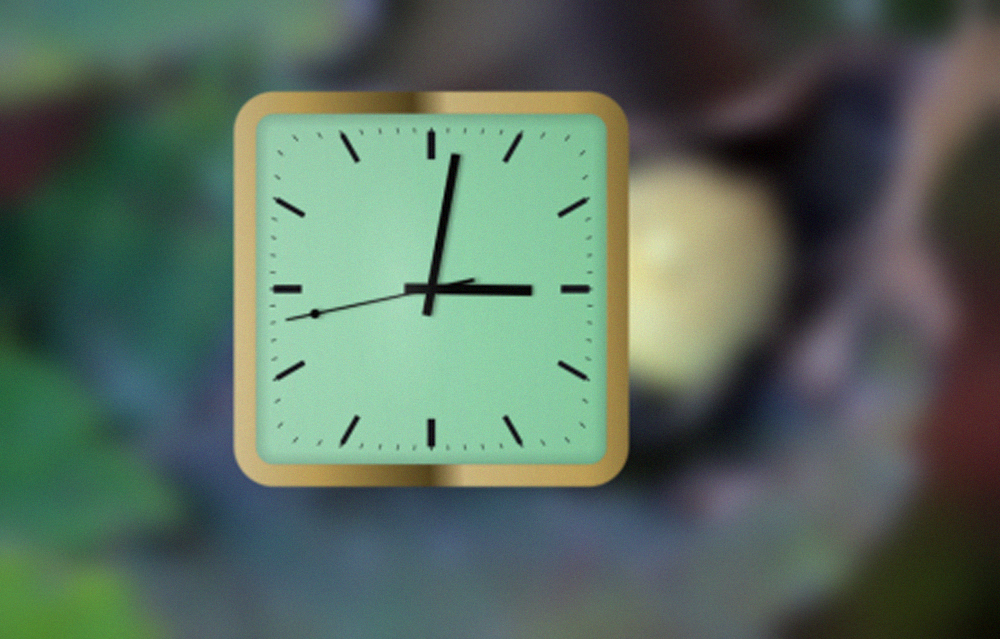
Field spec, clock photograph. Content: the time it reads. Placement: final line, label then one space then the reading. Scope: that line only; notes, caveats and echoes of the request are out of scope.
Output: 3:01:43
